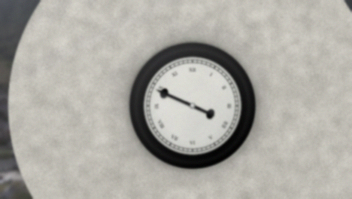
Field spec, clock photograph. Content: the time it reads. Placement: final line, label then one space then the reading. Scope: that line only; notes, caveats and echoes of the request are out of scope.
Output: 3:49
